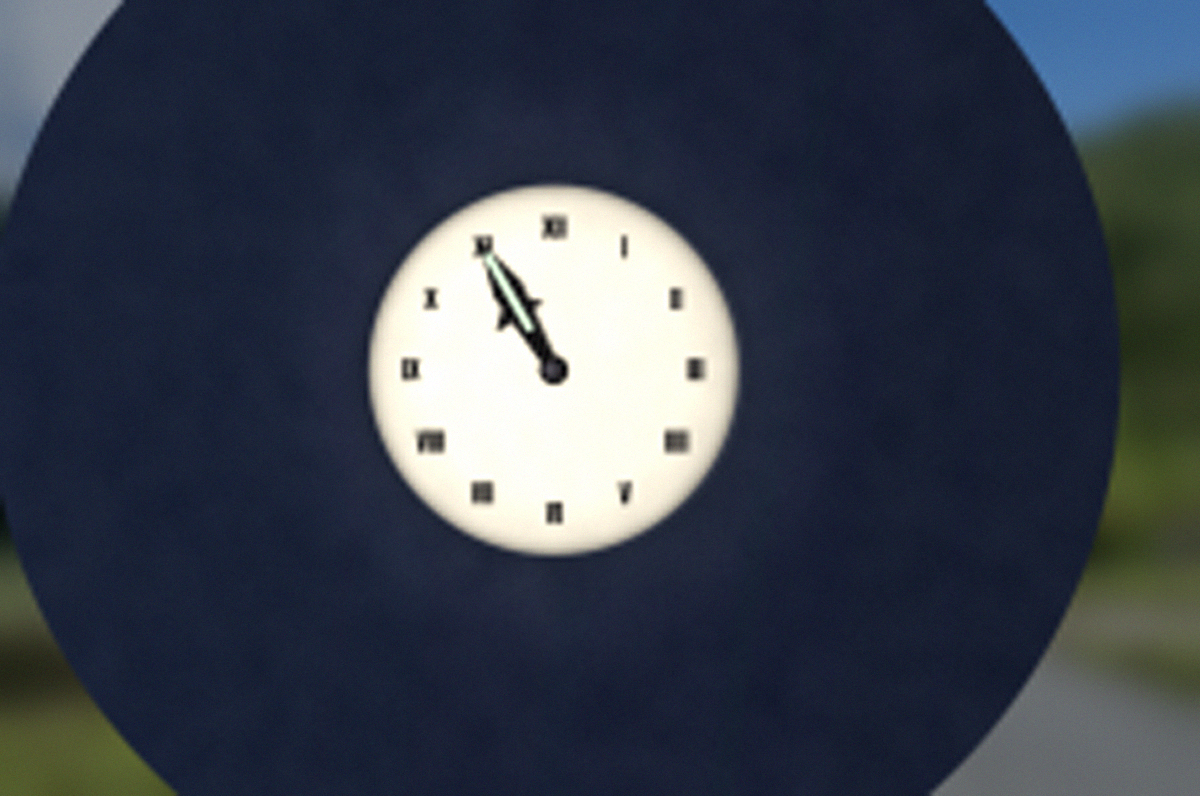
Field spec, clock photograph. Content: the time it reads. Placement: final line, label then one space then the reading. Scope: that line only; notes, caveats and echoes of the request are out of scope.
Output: 10:55
